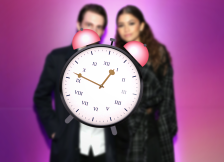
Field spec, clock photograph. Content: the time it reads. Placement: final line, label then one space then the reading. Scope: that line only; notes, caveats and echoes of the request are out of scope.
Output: 12:47
